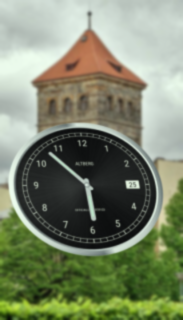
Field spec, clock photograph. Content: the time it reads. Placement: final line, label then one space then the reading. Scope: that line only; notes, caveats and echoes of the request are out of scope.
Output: 5:53
